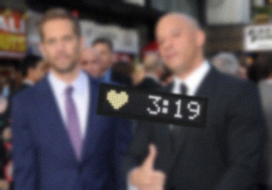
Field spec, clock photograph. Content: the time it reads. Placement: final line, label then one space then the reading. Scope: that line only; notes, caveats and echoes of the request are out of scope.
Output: 3:19
